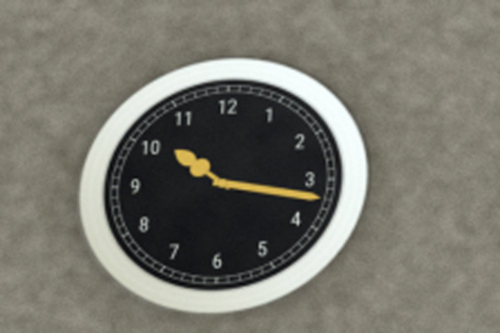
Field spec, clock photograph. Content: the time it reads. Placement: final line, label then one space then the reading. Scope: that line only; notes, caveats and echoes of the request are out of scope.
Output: 10:17
